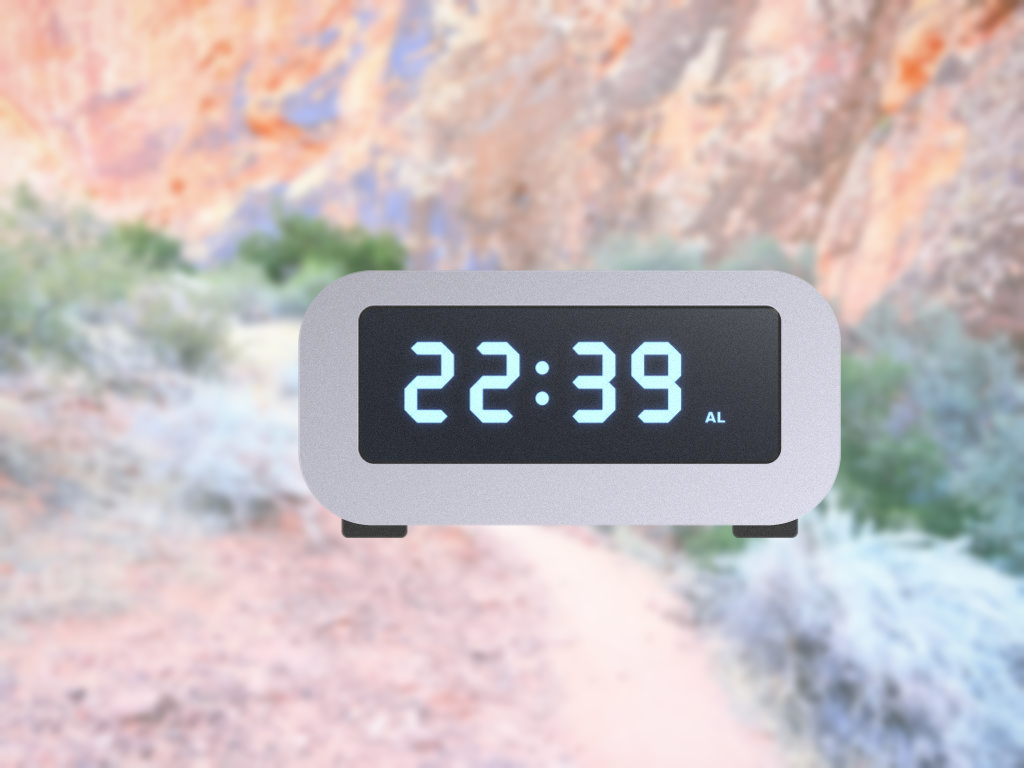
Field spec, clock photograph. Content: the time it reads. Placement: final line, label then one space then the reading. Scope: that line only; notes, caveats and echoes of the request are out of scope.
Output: 22:39
